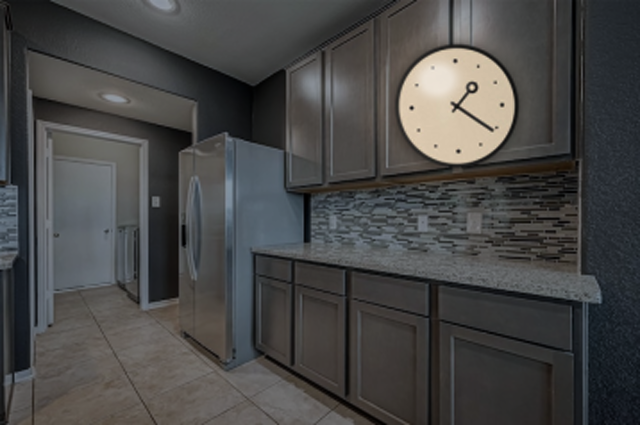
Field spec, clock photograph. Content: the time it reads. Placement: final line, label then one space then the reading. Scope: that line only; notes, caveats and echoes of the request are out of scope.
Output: 1:21
